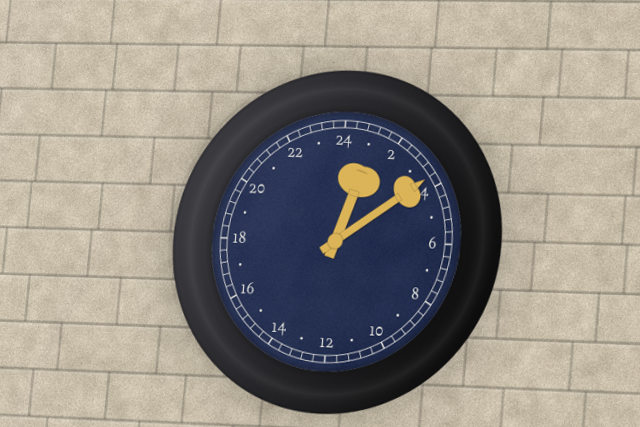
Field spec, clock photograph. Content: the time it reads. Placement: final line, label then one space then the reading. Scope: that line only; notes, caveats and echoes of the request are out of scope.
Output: 1:09
